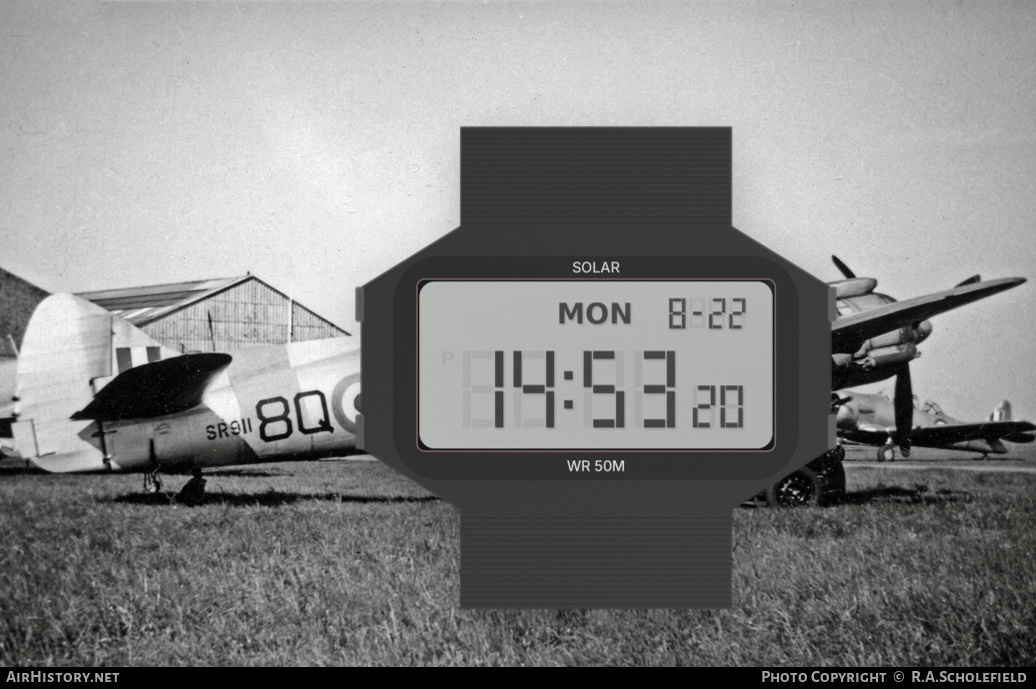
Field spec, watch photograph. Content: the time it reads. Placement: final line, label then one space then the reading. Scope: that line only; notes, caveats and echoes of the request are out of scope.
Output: 14:53:20
